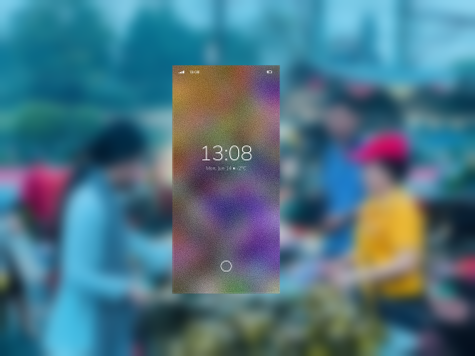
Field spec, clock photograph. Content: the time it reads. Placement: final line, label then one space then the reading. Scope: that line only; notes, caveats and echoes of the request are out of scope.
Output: 13:08
